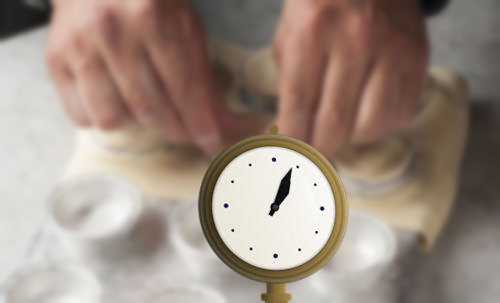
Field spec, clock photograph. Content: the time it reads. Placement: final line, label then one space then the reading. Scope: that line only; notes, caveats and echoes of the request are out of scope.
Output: 1:04
